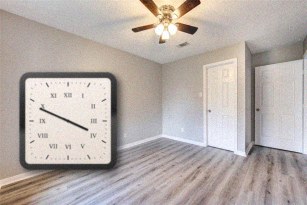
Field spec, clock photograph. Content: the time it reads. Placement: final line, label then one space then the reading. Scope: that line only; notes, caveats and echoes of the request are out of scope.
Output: 3:49
